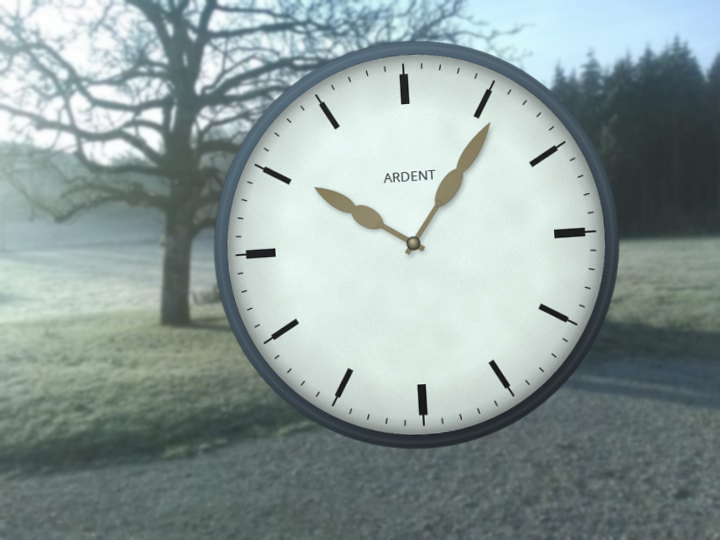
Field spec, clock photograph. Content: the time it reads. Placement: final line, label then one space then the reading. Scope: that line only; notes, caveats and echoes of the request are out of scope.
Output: 10:06
